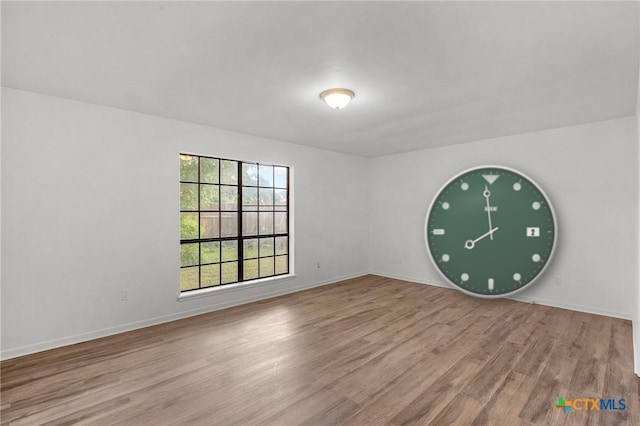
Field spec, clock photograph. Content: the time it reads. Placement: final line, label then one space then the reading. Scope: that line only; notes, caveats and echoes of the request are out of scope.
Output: 7:59
